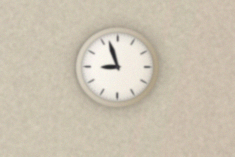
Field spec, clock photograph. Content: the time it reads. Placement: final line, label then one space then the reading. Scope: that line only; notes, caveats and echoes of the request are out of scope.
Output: 8:57
